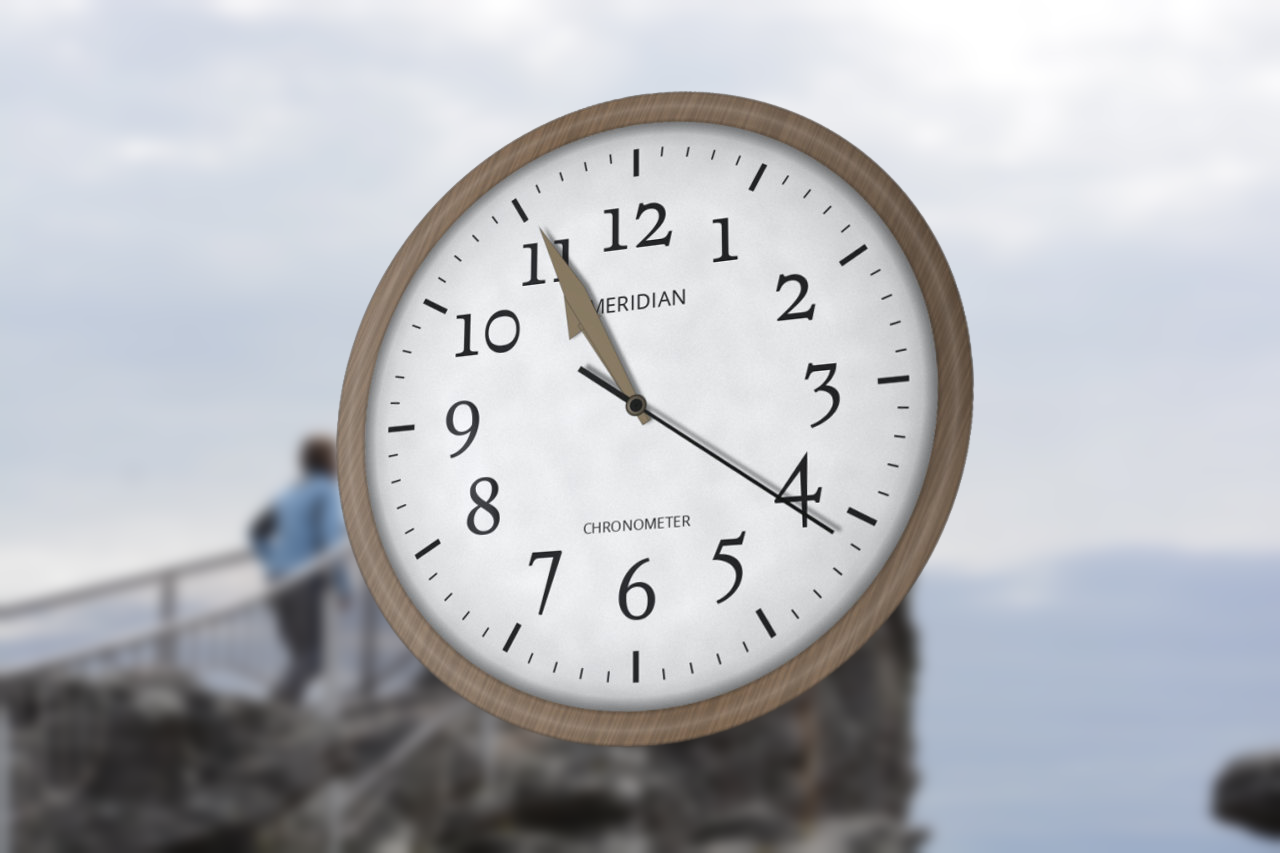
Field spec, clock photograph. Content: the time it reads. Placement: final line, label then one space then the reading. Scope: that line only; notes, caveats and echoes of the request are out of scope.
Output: 10:55:21
